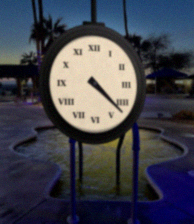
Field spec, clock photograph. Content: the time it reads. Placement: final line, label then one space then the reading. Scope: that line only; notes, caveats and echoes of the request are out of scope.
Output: 4:22
